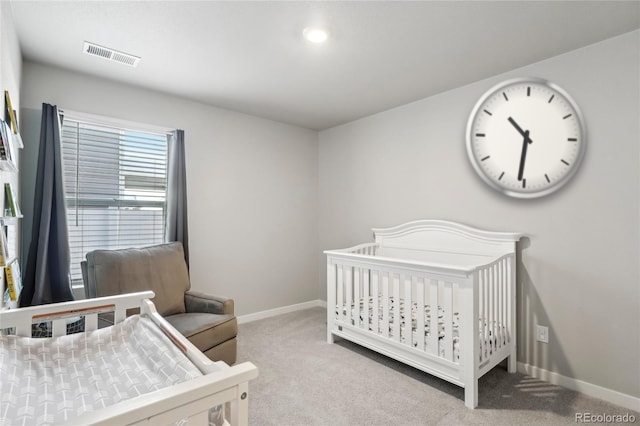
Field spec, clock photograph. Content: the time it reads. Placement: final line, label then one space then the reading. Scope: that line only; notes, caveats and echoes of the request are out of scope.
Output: 10:31
